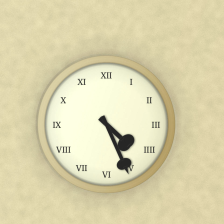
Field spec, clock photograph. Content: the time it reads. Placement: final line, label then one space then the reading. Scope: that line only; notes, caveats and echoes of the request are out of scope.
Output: 4:26
